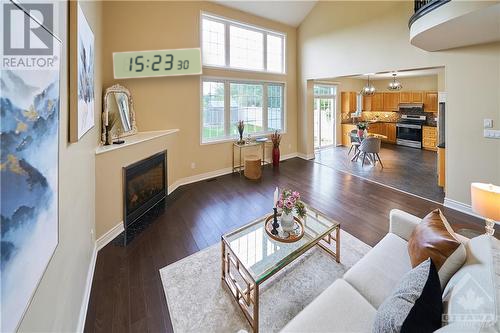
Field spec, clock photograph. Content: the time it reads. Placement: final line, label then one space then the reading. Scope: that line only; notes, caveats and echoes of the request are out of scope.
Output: 15:23
